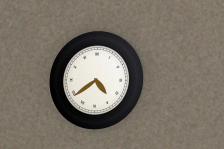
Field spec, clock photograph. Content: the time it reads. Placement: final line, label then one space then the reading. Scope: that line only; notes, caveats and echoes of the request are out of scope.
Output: 4:39
